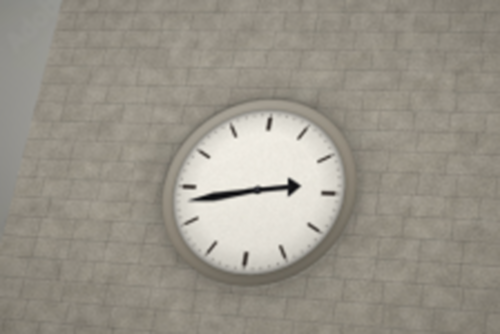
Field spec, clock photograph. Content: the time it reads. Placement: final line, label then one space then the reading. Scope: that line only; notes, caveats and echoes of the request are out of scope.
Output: 2:43
